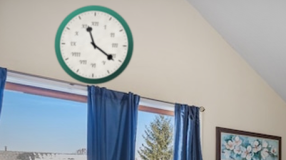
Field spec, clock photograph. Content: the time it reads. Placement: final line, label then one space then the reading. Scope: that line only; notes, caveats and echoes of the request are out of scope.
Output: 11:21
